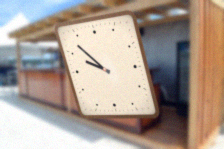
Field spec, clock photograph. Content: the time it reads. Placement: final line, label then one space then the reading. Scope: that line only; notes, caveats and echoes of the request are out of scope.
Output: 9:53
